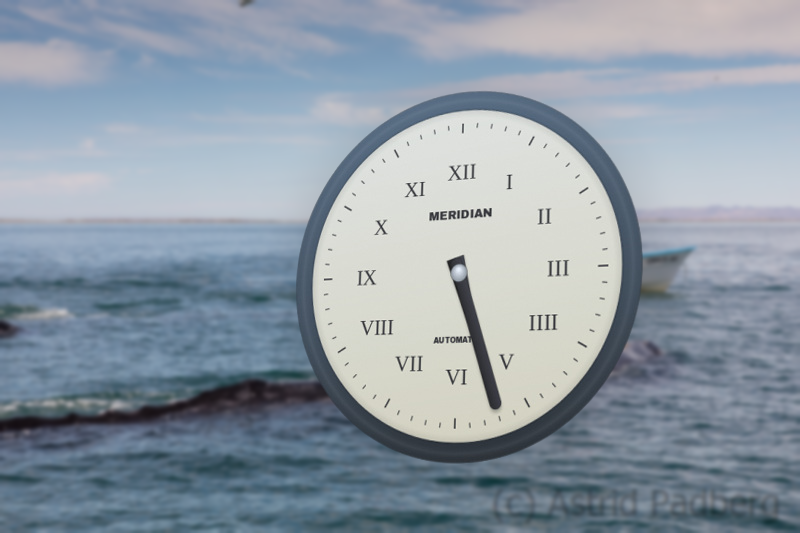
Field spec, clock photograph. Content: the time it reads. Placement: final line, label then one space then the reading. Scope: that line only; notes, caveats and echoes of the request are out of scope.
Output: 5:27
